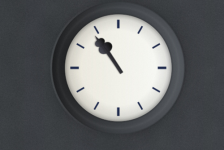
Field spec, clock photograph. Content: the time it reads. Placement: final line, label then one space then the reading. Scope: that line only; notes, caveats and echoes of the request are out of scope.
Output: 10:54
